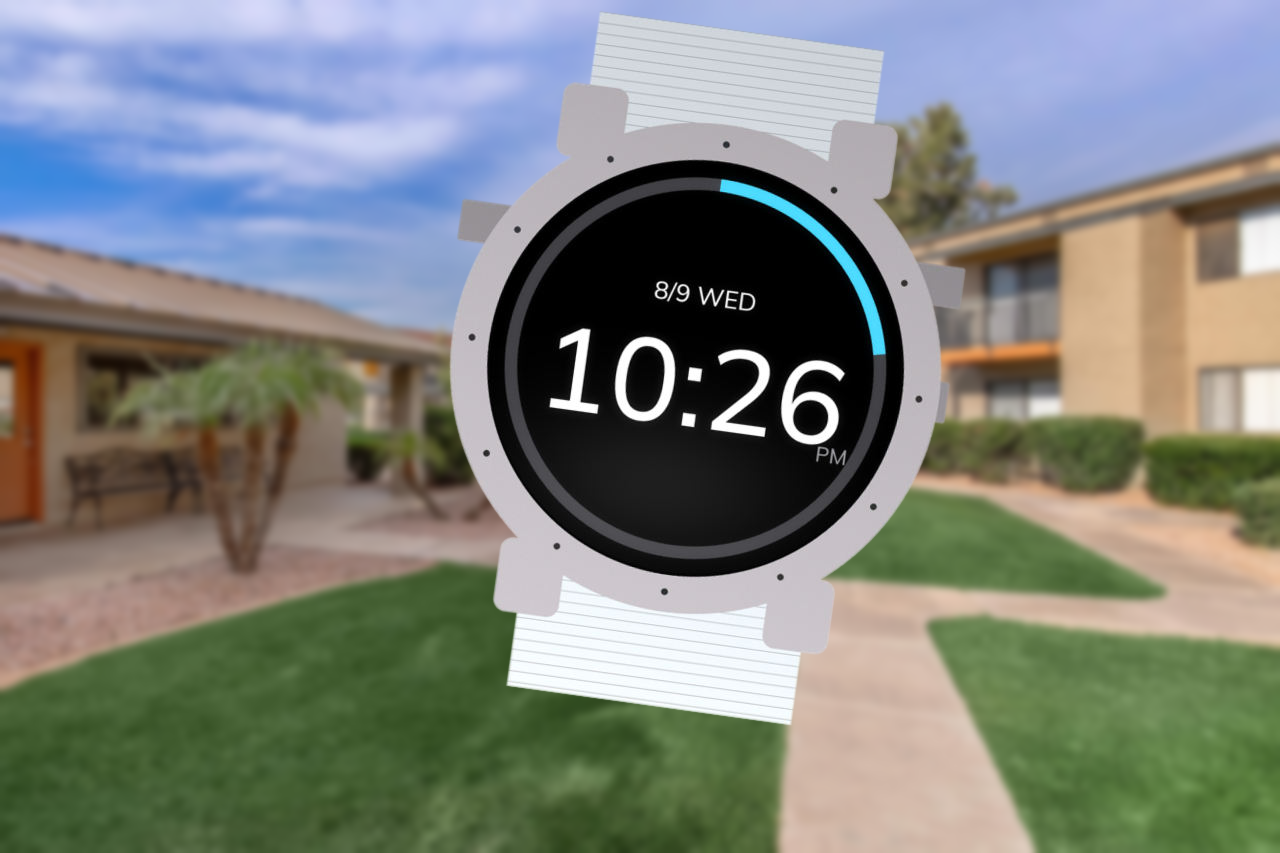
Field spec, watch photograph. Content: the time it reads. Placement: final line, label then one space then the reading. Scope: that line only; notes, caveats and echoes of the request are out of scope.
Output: 10:26
